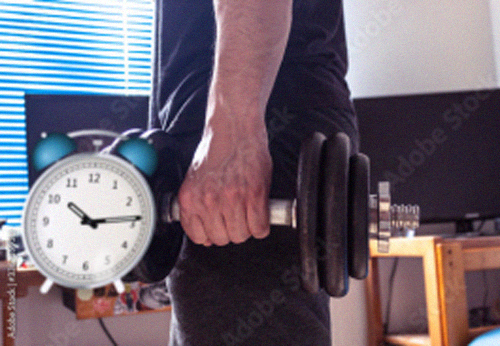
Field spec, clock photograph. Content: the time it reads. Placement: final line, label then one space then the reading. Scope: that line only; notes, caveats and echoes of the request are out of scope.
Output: 10:14
